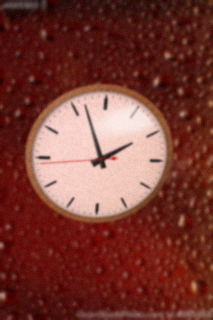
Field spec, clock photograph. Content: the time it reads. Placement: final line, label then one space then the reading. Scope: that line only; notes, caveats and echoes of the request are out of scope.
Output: 1:56:44
